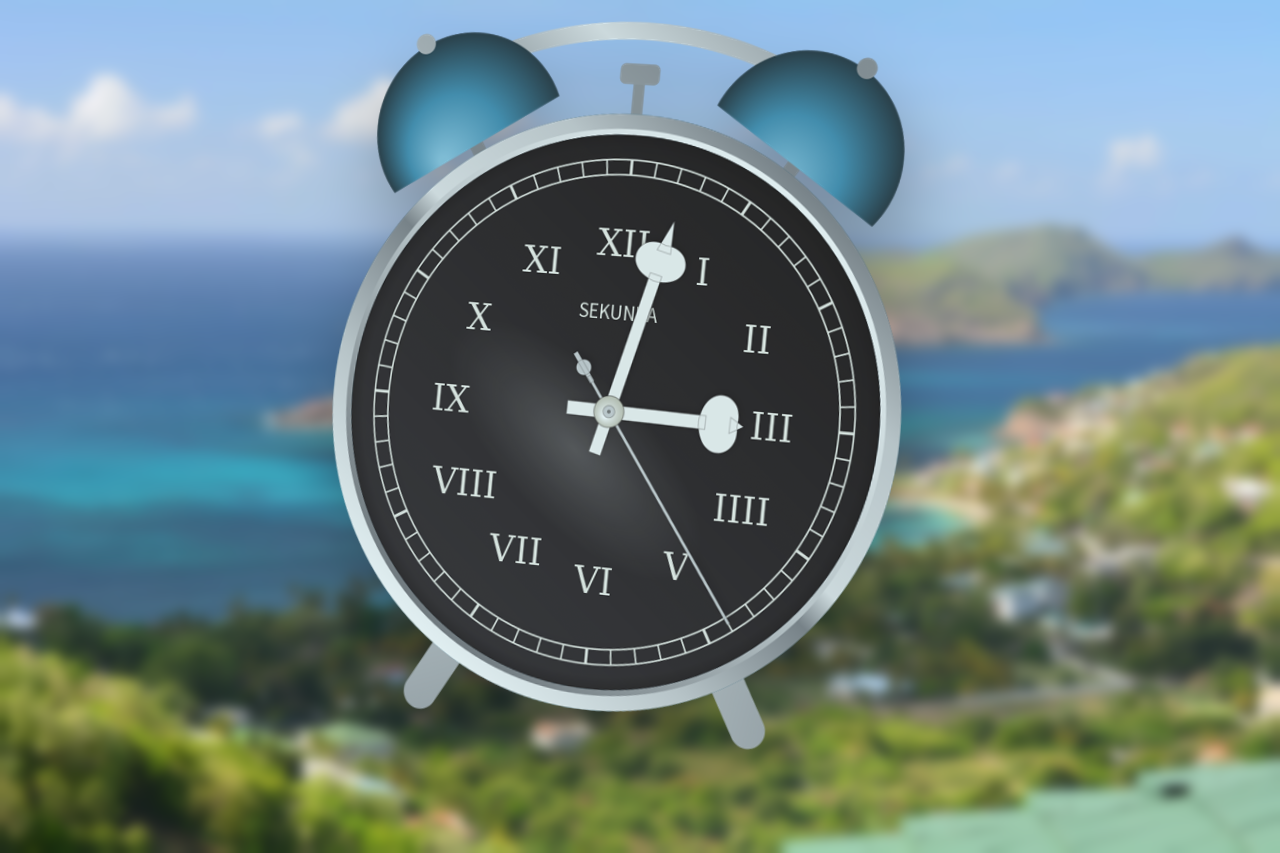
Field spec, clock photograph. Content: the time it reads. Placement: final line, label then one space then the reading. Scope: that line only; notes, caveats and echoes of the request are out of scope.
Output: 3:02:24
